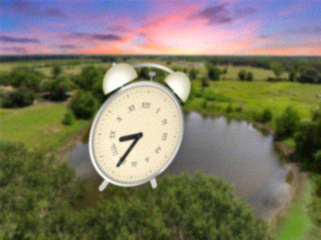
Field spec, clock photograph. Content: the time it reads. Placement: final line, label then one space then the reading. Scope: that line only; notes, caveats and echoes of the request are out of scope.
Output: 8:35
